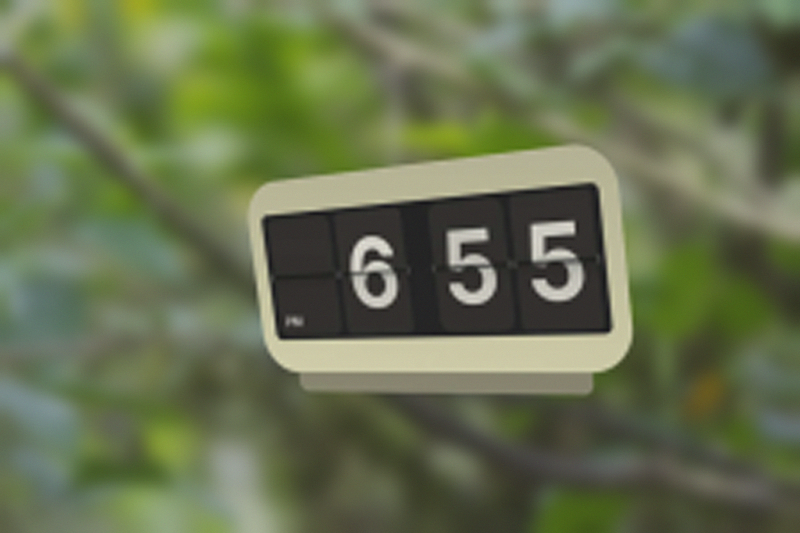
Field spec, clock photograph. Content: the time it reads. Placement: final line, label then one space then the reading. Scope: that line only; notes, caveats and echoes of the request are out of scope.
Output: 6:55
